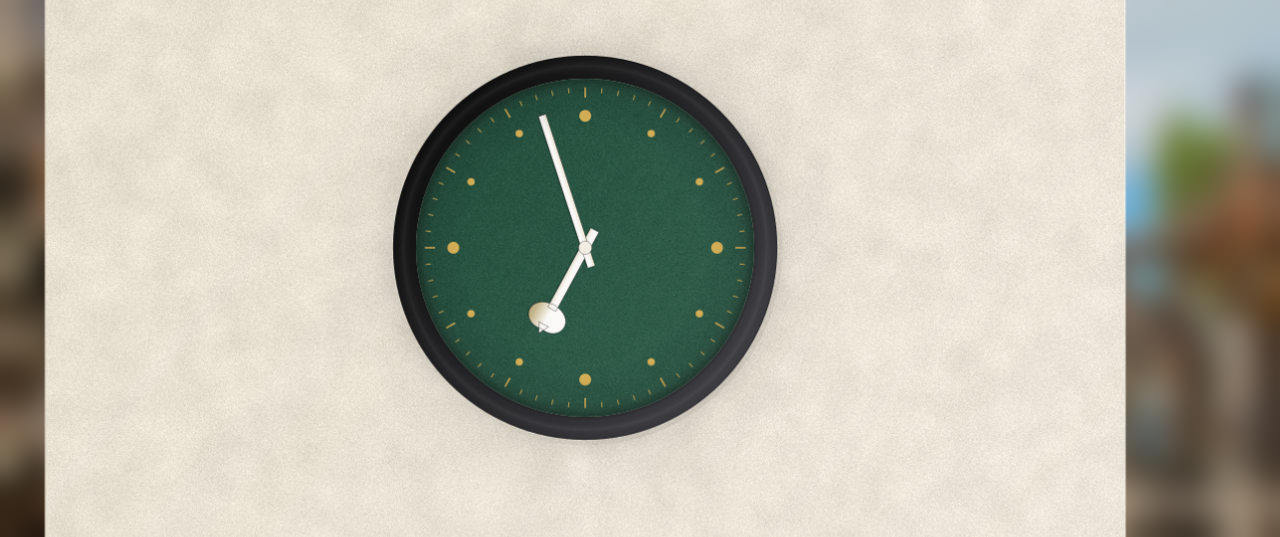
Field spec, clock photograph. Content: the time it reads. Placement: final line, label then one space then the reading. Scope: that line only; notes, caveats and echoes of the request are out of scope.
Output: 6:57
